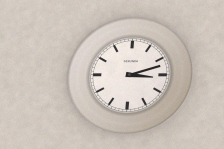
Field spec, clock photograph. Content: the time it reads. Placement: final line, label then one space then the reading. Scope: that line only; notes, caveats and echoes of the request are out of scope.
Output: 3:12
